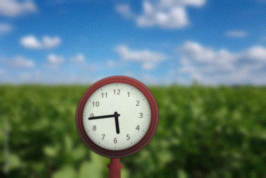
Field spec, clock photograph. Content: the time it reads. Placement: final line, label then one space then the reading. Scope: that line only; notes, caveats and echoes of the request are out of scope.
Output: 5:44
